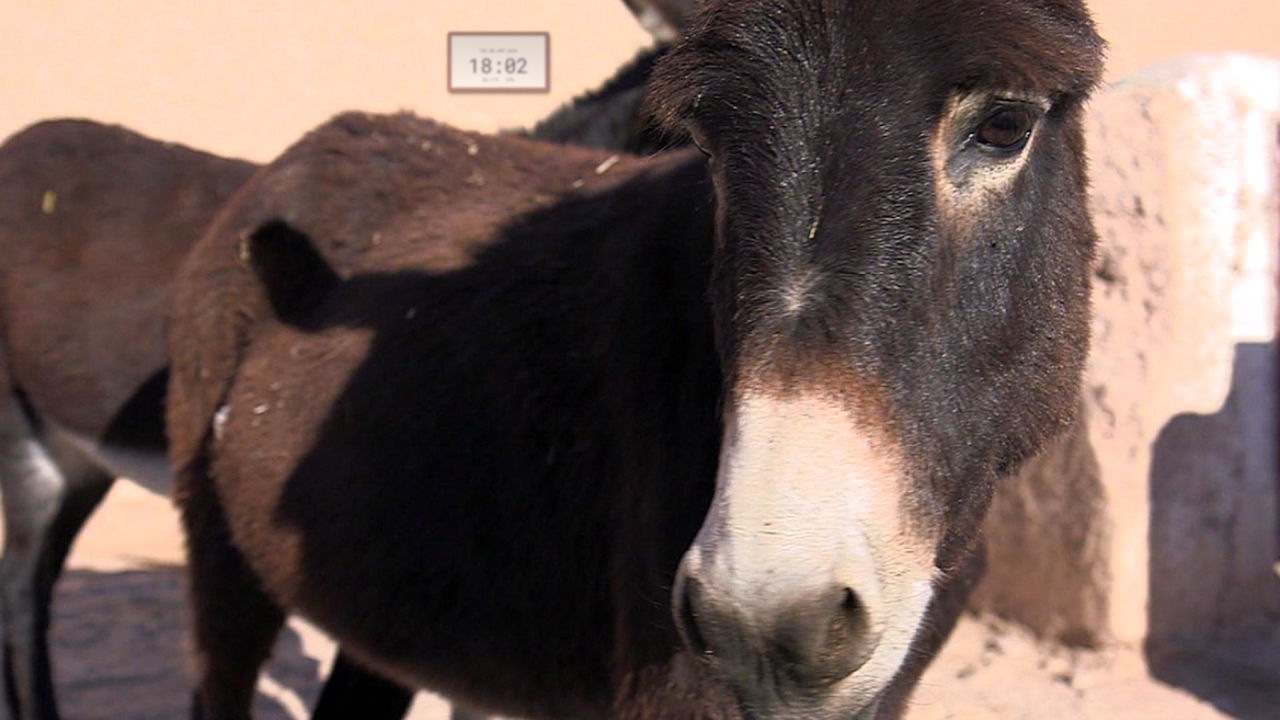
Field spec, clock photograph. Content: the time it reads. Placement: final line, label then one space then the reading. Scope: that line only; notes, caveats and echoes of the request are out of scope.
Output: 18:02
